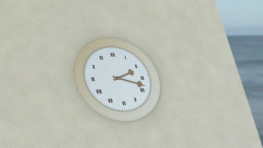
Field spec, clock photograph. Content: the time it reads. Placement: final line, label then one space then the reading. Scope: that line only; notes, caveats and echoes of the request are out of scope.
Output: 2:18
